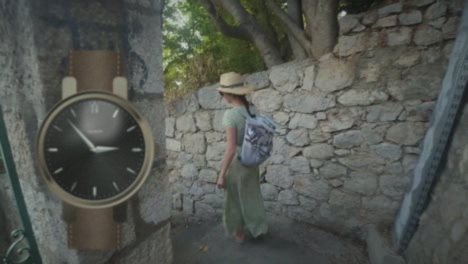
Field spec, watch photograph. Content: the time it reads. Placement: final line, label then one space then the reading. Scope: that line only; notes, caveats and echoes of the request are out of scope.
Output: 2:53
